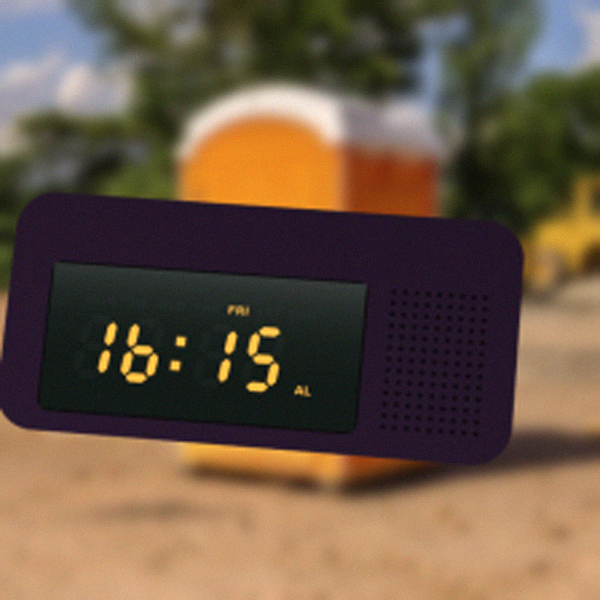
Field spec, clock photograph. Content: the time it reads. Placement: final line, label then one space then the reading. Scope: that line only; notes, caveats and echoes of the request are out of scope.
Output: 16:15
